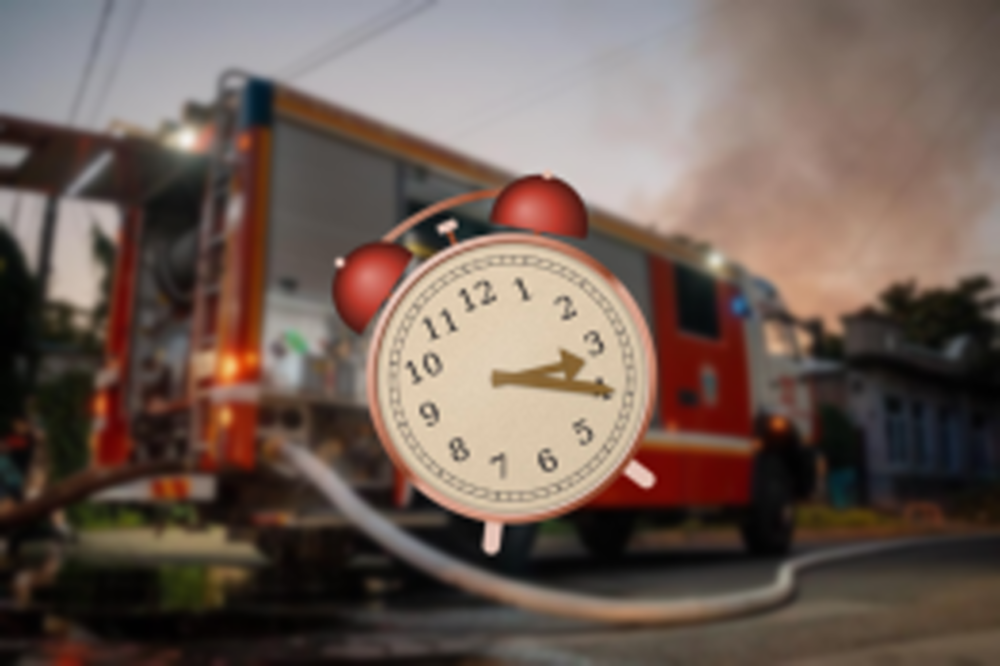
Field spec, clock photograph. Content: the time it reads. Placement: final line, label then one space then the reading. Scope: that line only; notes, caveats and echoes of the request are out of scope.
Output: 3:20
